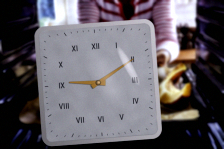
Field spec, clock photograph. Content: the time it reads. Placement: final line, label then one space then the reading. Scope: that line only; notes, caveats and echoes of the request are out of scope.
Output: 9:10
